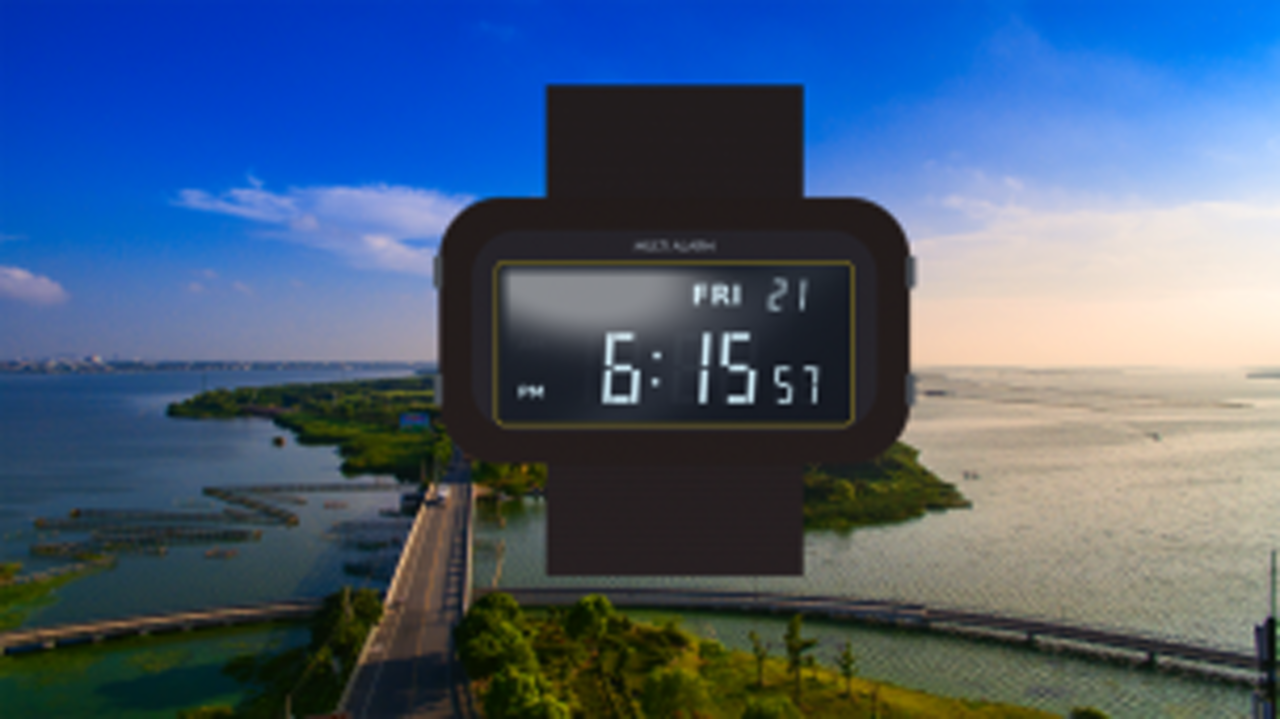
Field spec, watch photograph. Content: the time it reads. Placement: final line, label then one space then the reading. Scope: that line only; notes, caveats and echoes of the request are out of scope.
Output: 6:15:57
